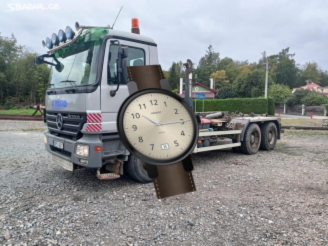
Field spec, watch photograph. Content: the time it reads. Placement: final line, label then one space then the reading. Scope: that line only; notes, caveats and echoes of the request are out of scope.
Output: 10:15
